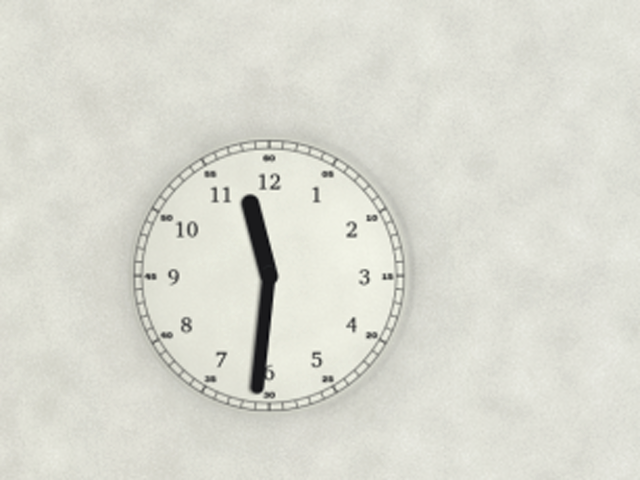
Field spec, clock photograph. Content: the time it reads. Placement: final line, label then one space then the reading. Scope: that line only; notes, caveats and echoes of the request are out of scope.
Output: 11:31
